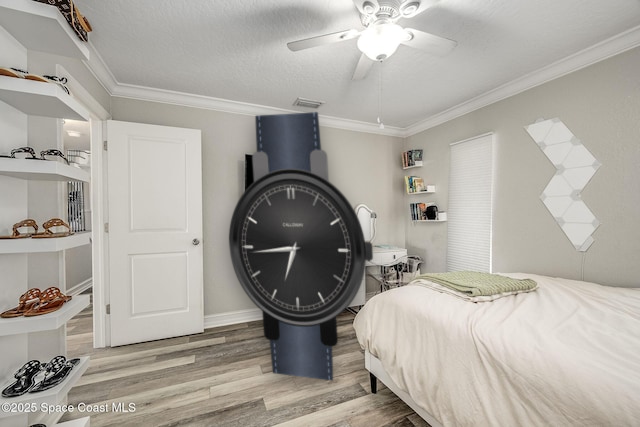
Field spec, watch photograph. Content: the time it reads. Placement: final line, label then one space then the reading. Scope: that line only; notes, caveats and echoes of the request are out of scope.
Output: 6:44
